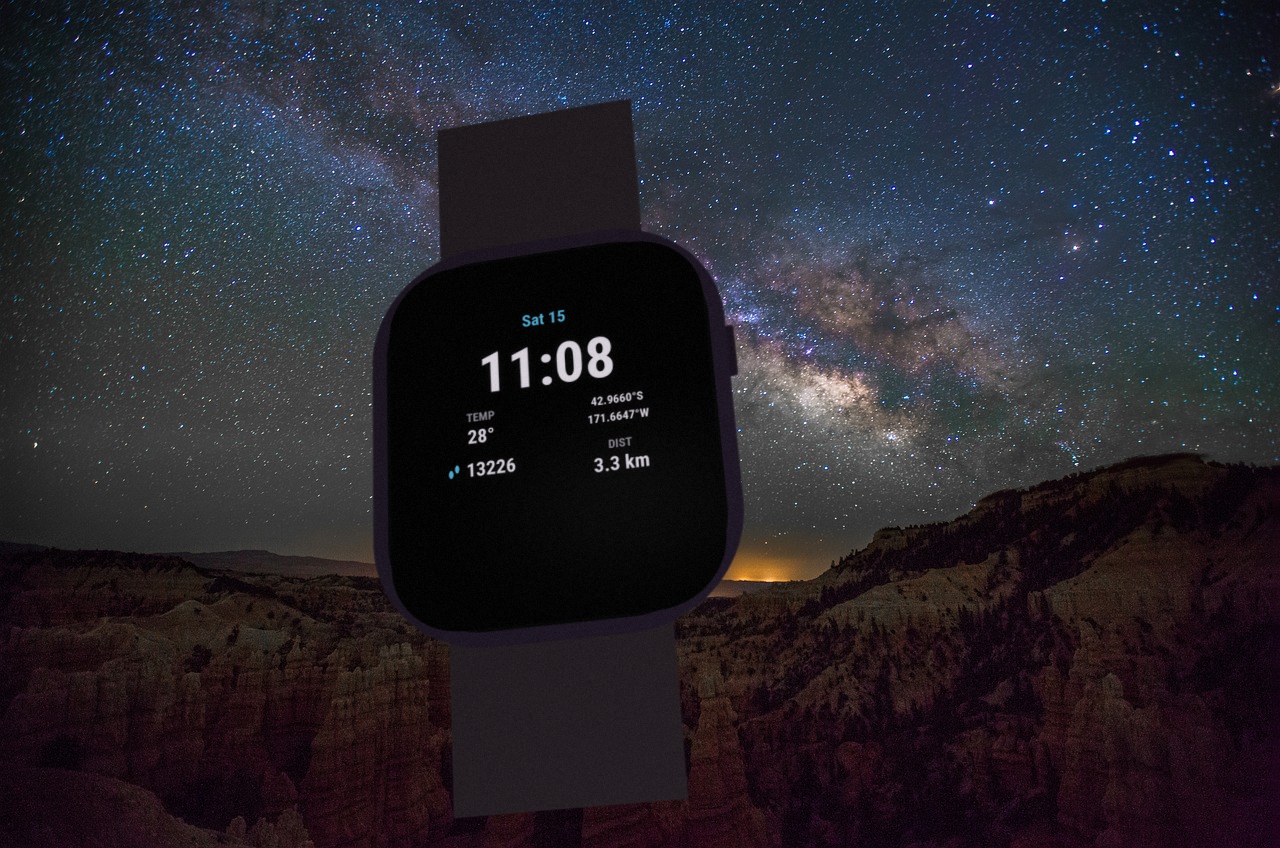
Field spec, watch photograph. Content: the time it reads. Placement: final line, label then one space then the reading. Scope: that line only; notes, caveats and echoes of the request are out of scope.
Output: 11:08
